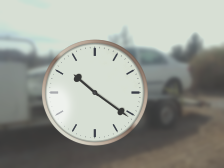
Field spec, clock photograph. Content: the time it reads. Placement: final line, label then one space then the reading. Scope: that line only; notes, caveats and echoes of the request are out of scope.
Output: 10:21
